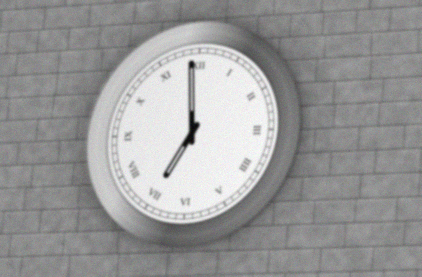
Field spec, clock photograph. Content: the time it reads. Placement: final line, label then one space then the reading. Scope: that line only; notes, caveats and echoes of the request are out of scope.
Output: 6:59
